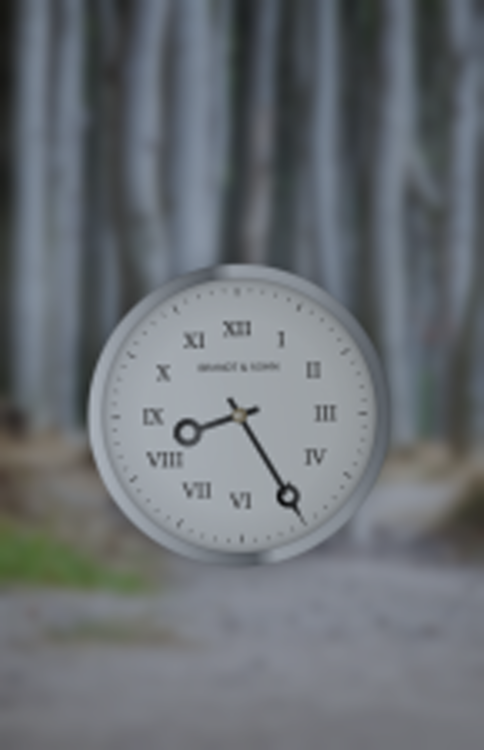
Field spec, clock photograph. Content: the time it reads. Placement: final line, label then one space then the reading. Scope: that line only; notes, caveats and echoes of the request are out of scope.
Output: 8:25
